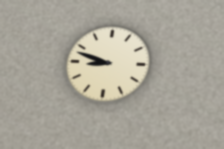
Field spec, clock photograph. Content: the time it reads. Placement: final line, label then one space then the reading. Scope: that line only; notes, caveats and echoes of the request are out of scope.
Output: 8:48
